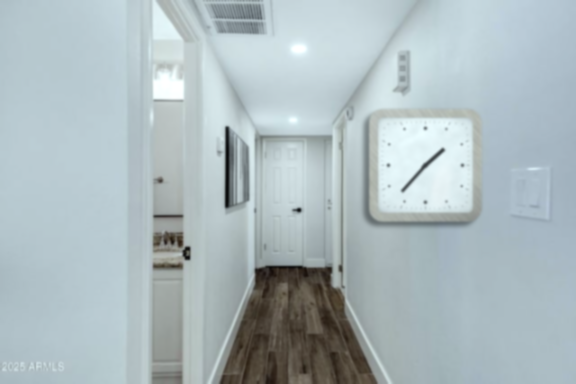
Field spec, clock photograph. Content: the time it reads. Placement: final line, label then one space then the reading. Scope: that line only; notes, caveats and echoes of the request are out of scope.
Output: 1:37
